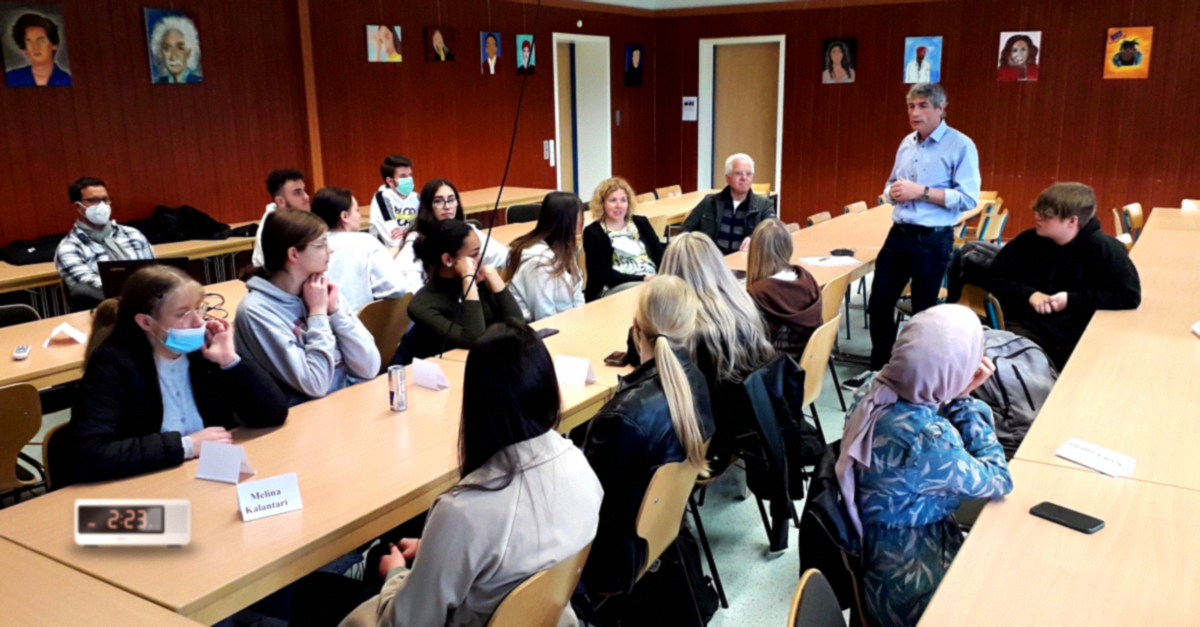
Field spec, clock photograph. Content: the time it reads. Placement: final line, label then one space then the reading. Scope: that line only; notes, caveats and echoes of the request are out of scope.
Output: 2:23
